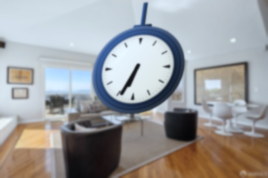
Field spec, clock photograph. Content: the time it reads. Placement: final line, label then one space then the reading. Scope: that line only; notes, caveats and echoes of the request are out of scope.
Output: 6:34
